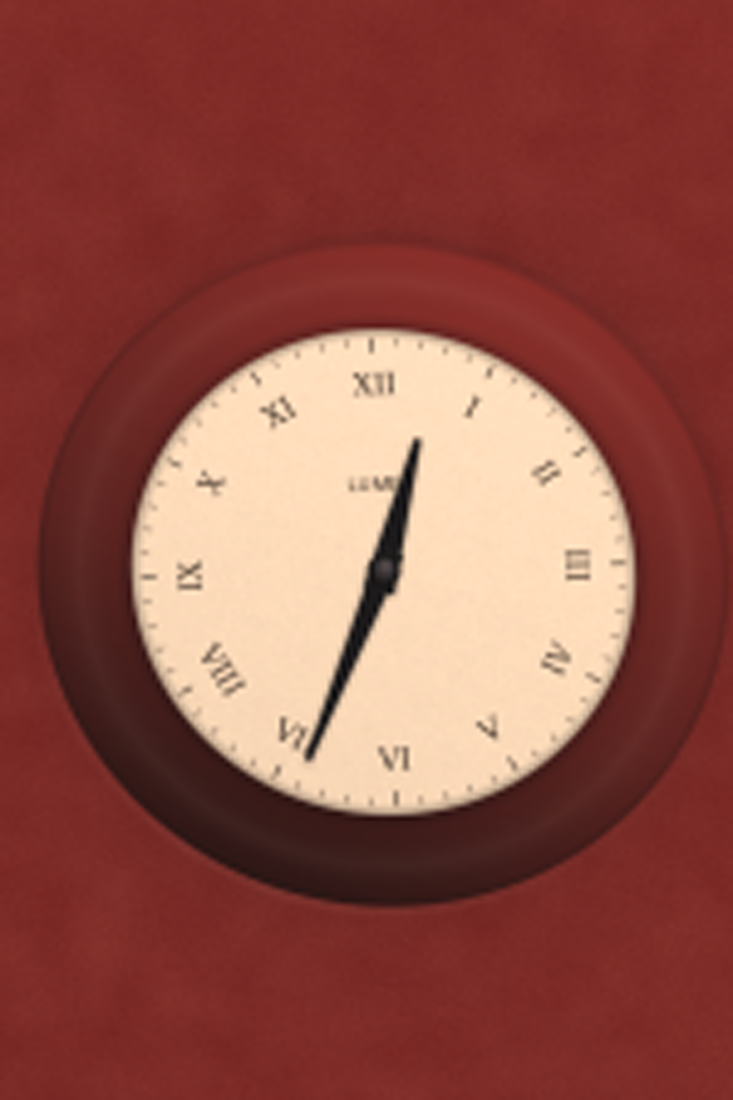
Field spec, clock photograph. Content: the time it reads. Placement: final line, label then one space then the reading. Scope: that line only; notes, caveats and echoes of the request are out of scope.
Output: 12:34
